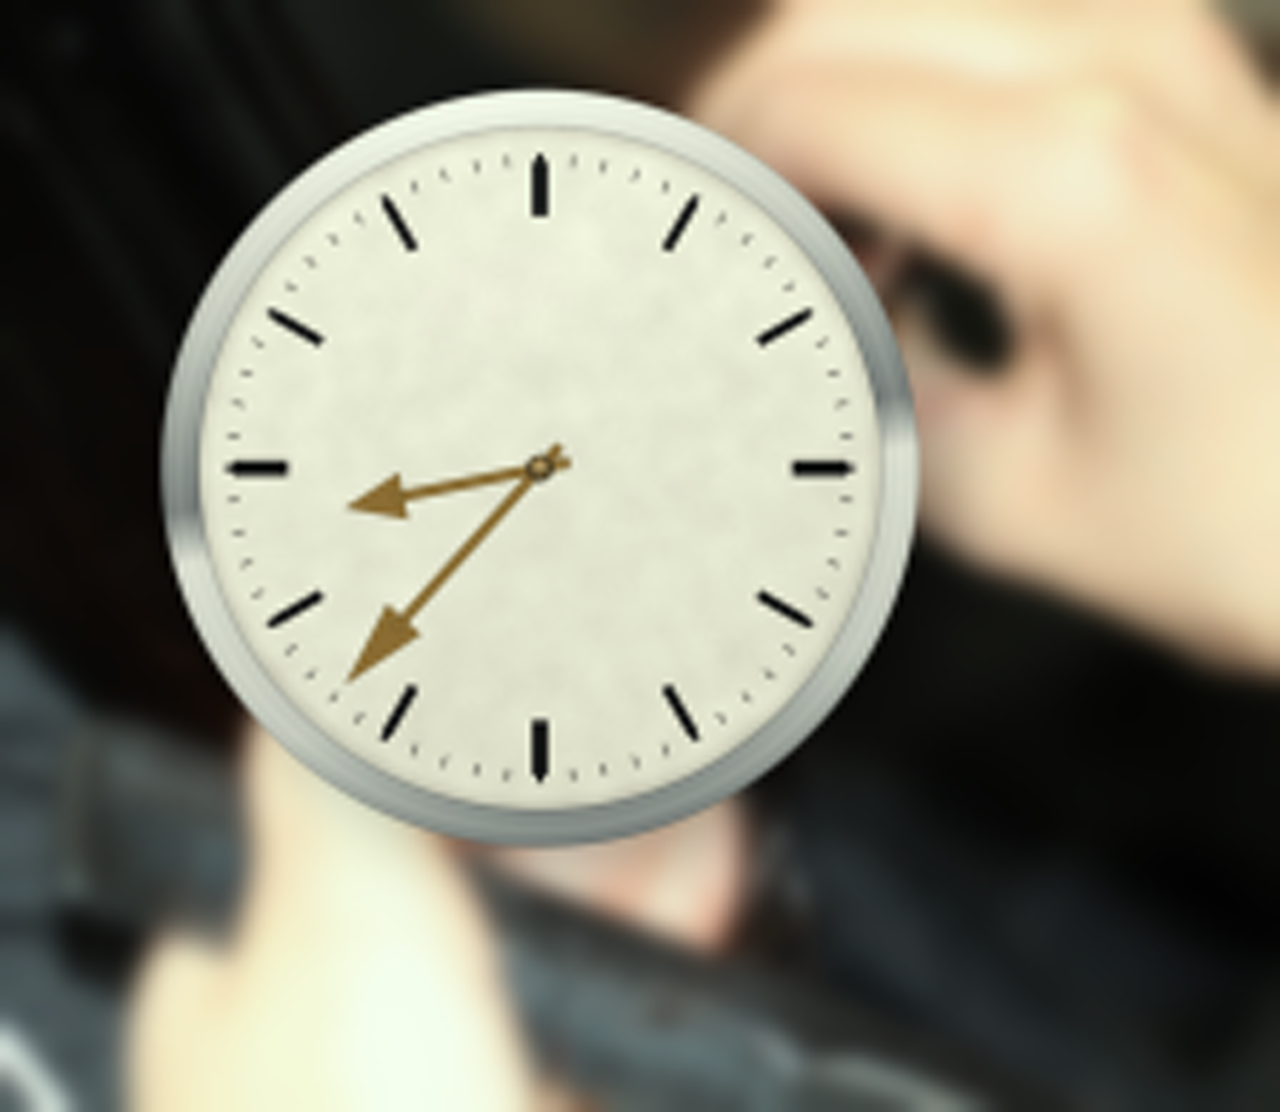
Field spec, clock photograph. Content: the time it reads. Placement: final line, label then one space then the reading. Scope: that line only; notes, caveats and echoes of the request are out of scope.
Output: 8:37
